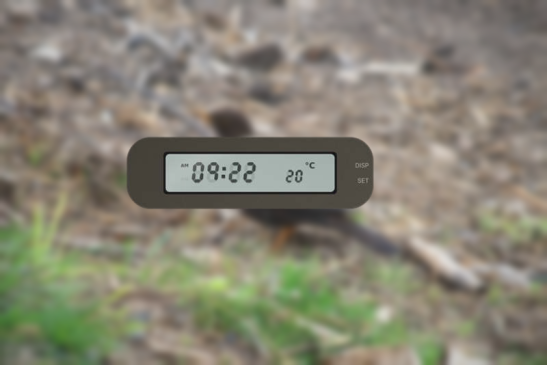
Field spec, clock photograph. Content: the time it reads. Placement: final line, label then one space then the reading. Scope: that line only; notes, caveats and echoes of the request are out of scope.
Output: 9:22
